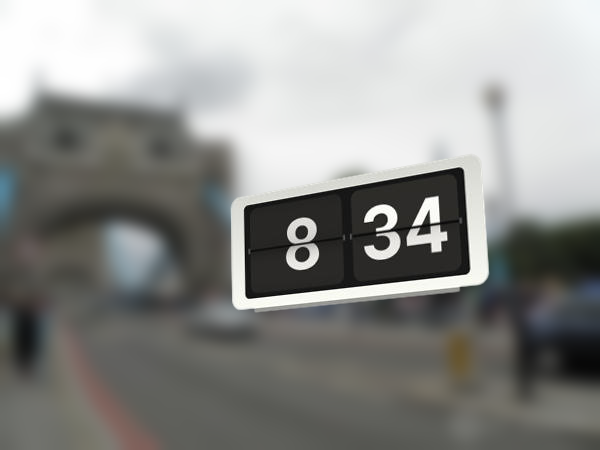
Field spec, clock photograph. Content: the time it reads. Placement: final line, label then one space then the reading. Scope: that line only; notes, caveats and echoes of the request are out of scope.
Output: 8:34
